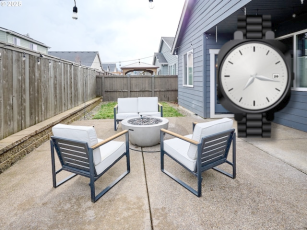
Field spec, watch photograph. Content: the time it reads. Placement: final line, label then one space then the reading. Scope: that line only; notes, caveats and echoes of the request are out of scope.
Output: 7:17
